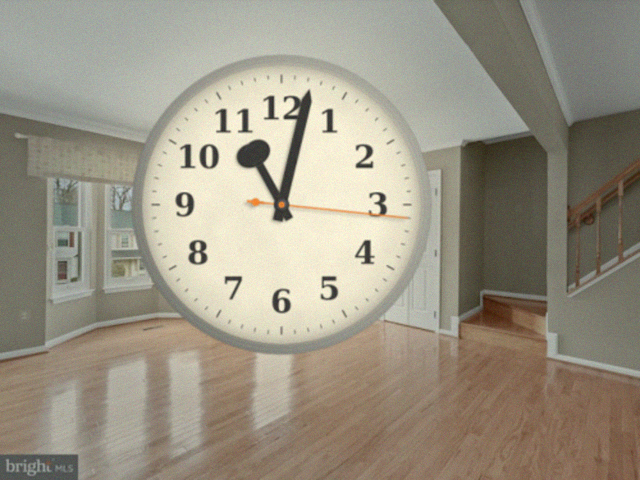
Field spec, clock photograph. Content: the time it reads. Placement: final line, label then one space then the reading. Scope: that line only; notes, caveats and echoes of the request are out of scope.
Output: 11:02:16
